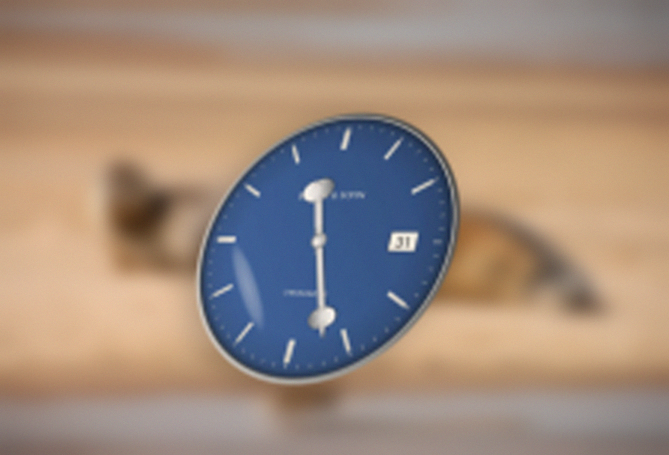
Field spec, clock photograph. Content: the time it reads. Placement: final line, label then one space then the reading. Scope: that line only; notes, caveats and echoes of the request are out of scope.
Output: 11:27
